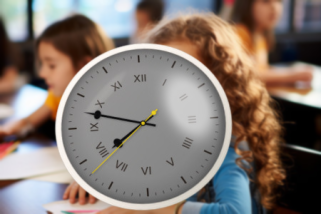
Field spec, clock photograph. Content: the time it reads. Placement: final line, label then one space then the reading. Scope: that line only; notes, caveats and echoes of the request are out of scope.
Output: 7:47:38
